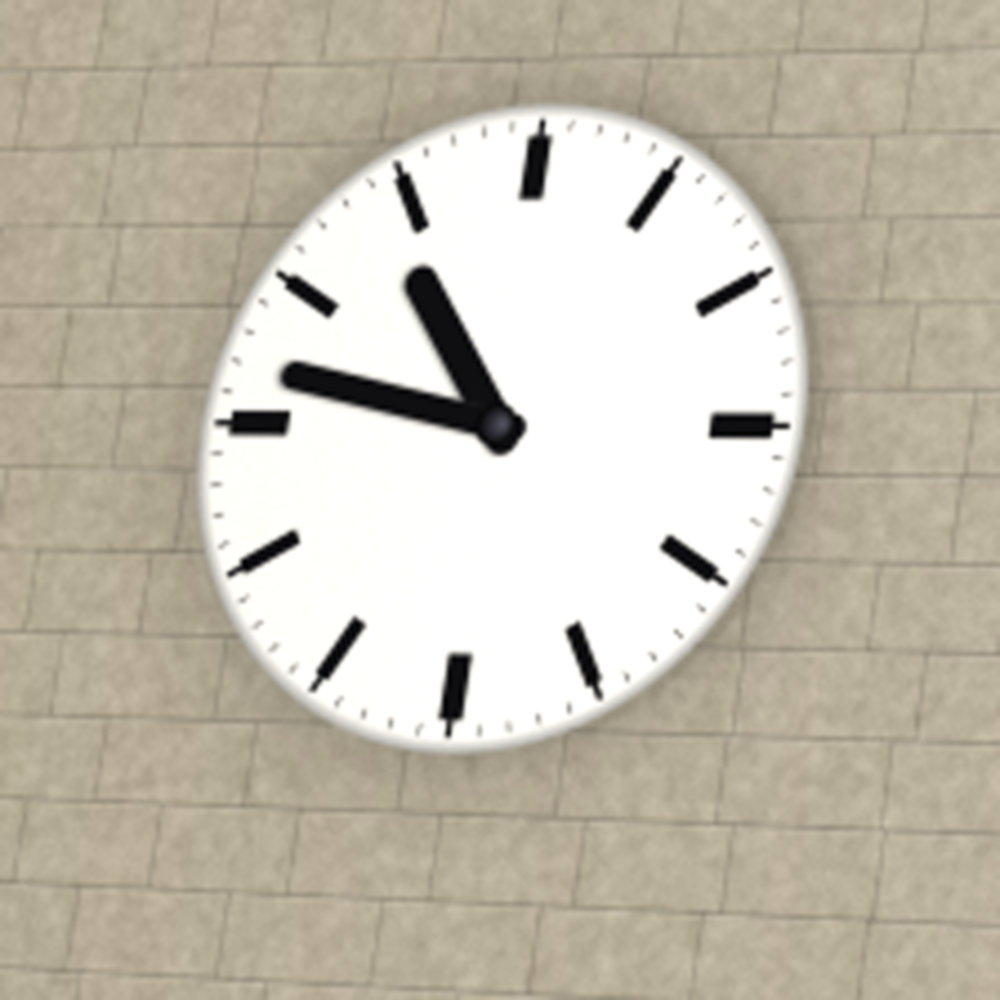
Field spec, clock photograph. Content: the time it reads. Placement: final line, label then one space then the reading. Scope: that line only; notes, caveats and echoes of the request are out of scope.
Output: 10:47
